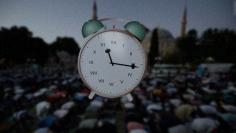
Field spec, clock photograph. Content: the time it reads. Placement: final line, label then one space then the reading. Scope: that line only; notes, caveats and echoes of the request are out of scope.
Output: 11:16
